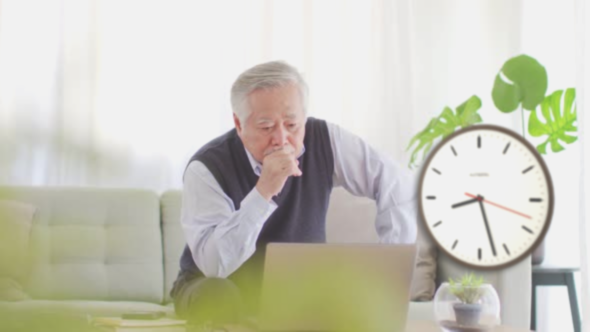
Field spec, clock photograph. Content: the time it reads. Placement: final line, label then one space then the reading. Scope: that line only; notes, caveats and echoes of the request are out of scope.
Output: 8:27:18
